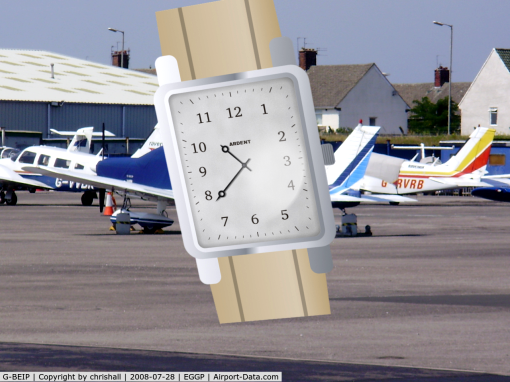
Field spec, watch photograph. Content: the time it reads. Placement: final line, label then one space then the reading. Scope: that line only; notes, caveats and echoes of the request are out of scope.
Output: 10:38
